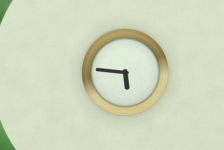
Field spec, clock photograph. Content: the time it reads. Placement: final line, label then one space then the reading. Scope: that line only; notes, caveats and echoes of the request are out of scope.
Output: 5:46
